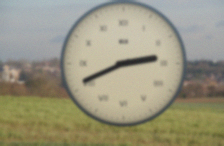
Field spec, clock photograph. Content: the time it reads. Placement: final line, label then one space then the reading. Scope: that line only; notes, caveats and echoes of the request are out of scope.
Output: 2:41
